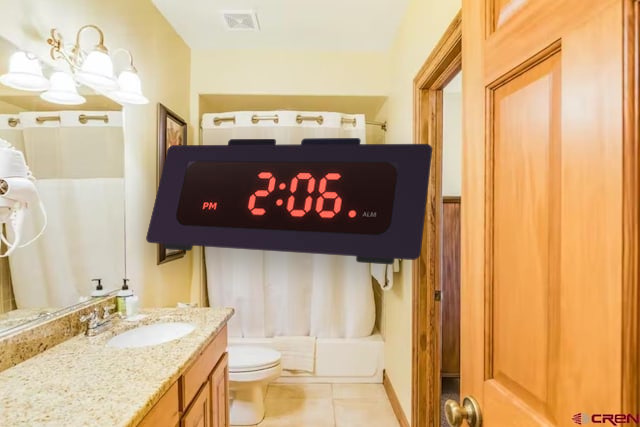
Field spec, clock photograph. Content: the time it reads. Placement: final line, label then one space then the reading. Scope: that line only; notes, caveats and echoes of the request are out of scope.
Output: 2:06
